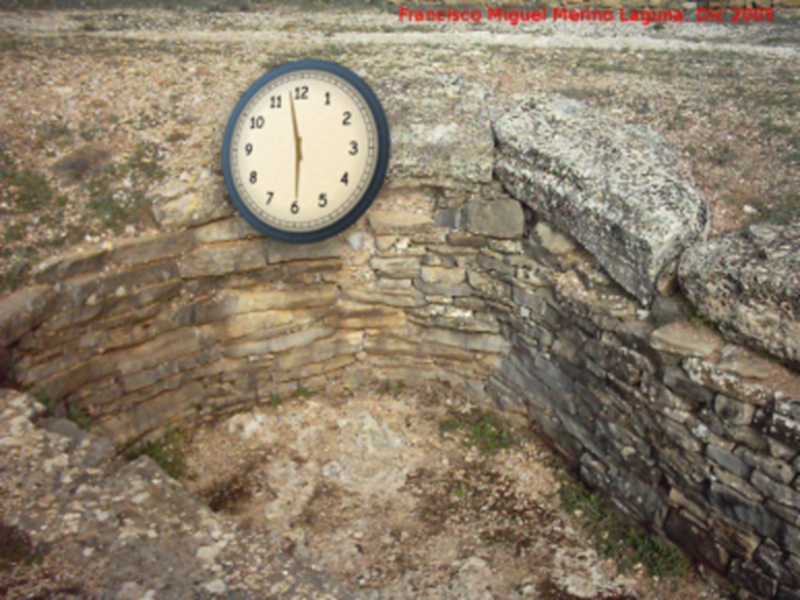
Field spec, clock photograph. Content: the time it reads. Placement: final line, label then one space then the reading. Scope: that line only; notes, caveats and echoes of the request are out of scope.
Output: 5:58
